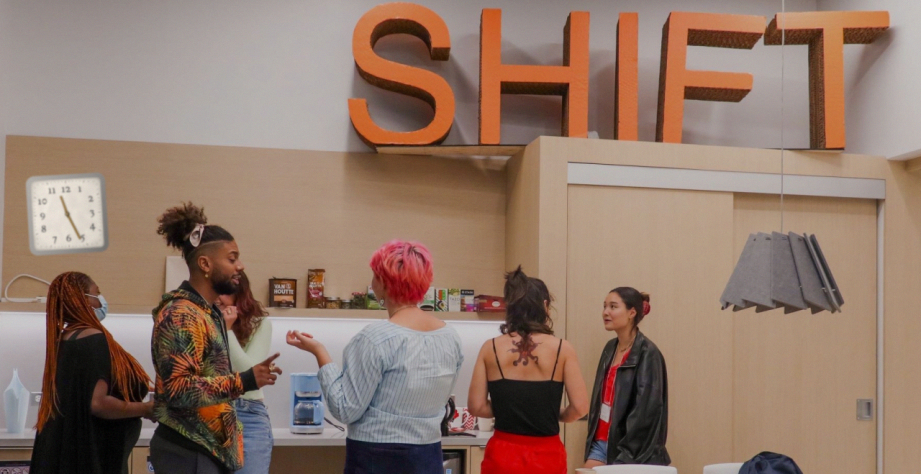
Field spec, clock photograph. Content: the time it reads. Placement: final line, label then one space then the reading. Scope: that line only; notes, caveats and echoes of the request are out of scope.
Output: 11:26
